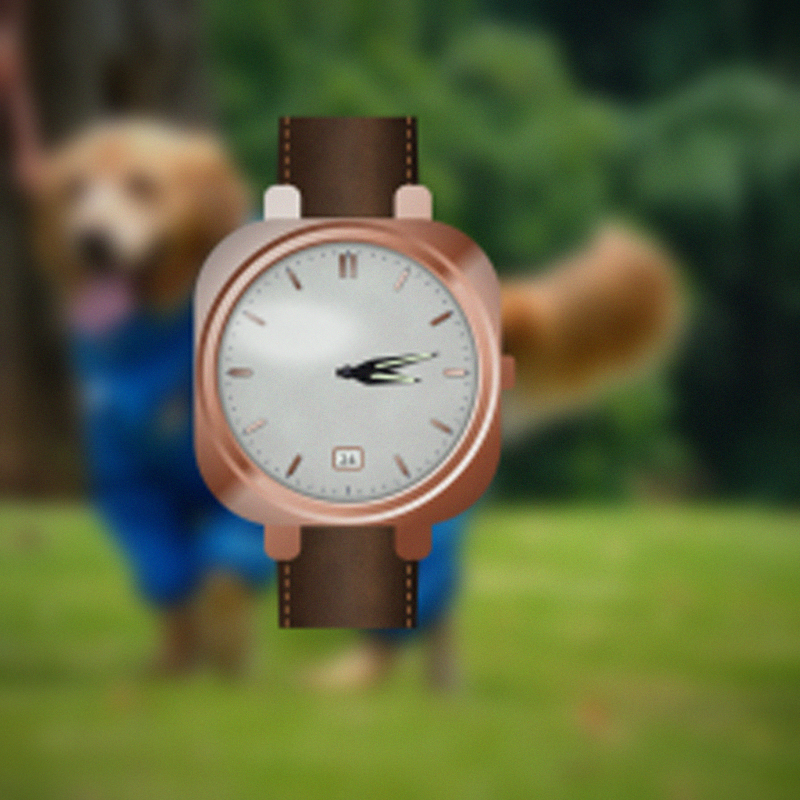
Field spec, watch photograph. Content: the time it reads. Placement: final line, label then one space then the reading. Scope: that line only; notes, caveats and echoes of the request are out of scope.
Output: 3:13
